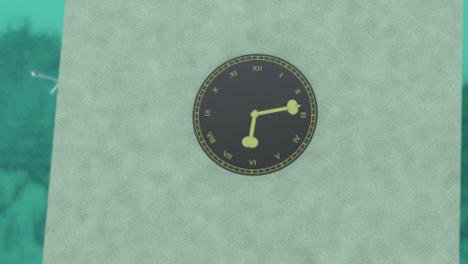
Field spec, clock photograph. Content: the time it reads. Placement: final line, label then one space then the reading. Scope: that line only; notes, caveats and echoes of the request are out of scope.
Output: 6:13
